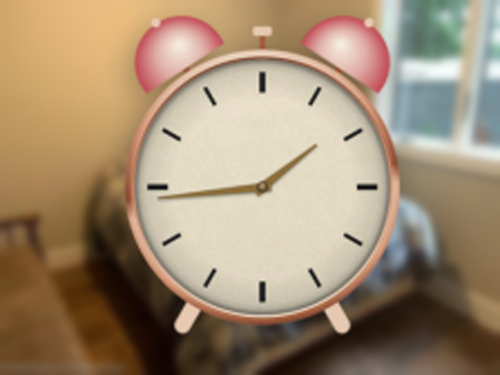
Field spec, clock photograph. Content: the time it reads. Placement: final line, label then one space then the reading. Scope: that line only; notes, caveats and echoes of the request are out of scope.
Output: 1:44
